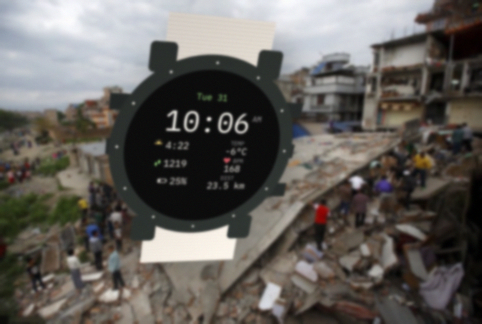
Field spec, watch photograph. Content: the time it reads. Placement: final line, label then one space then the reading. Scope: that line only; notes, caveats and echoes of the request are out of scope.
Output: 10:06
